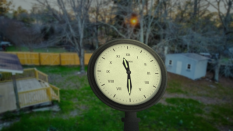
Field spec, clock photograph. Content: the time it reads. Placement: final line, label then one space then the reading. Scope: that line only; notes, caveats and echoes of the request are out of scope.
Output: 11:30
